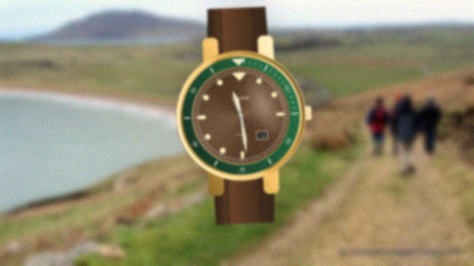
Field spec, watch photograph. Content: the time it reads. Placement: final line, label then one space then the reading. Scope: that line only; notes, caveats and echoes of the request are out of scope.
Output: 11:29
